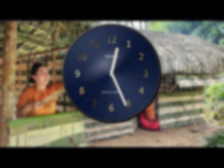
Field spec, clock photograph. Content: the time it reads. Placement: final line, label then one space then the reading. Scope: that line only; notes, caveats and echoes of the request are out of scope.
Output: 12:26
